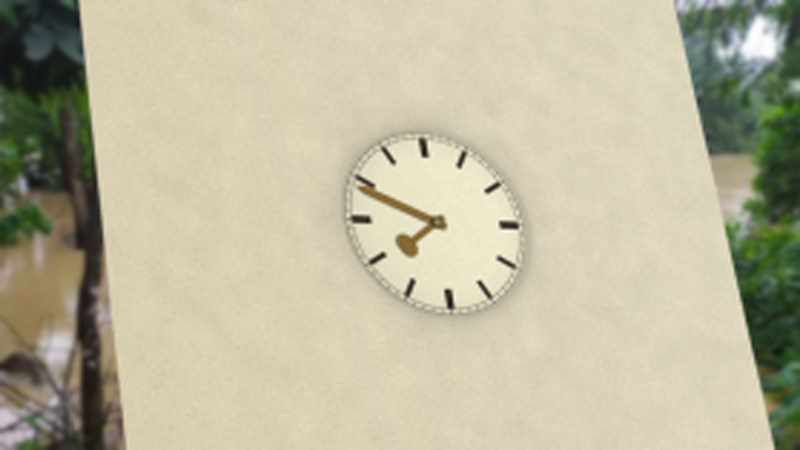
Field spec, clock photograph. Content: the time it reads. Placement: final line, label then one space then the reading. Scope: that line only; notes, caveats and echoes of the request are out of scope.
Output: 7:49
